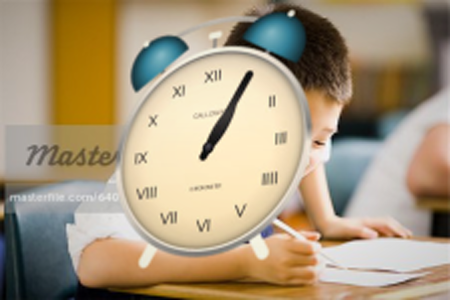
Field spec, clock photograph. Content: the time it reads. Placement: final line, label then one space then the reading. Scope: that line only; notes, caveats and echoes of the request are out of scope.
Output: 1:05
